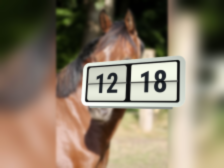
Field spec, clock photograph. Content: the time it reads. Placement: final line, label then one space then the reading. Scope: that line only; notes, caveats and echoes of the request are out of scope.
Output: 12:18
